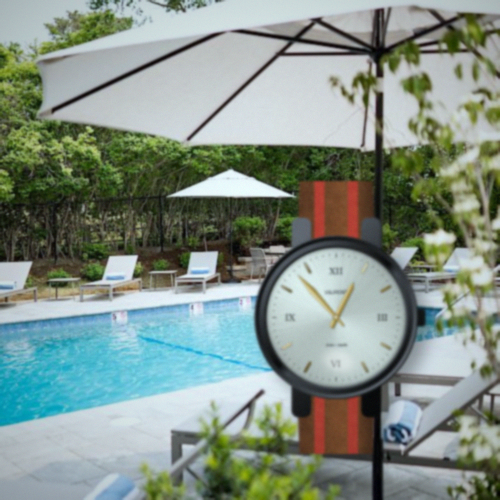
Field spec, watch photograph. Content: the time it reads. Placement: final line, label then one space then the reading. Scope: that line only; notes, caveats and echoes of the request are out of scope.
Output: 12:53
